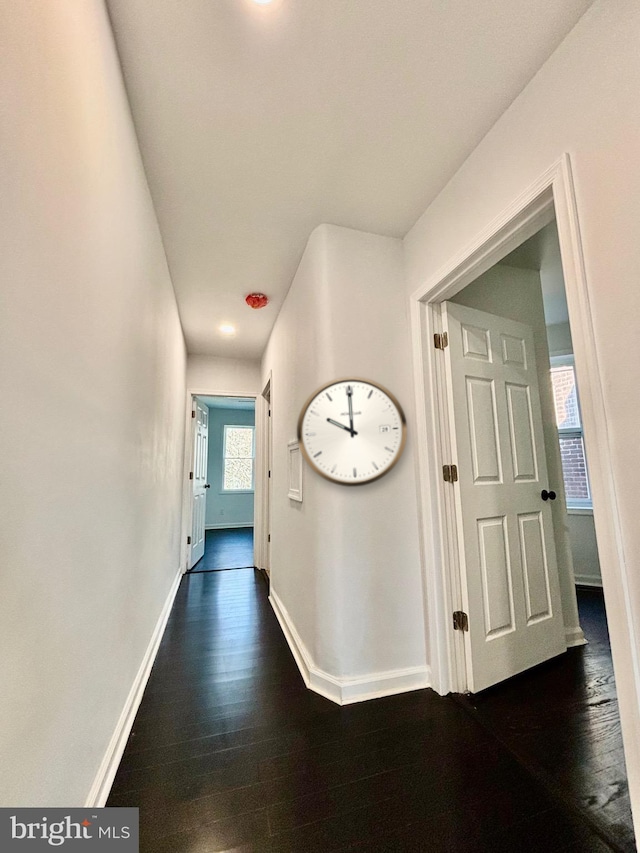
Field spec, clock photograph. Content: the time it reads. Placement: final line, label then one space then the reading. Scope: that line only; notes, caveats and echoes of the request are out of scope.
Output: 10:00
